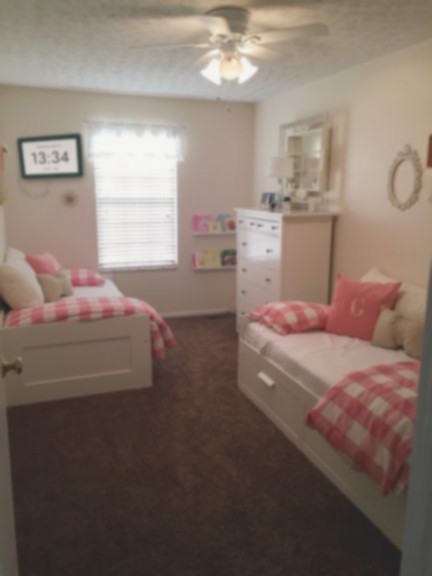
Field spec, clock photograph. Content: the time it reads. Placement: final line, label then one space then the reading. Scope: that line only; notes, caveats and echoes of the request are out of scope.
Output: 13:34
